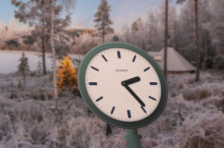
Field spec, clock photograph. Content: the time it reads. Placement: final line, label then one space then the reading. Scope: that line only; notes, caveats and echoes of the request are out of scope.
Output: 2:24
